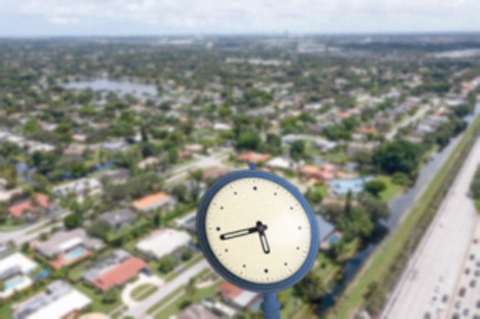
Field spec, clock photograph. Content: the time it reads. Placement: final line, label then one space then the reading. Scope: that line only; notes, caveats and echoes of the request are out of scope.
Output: 5:43
